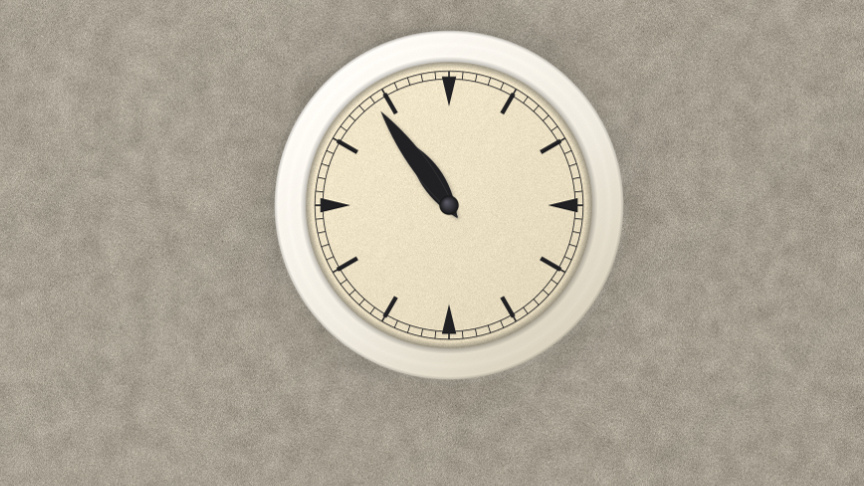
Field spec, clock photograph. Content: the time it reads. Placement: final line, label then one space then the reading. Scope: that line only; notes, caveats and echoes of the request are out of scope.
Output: 10:54
